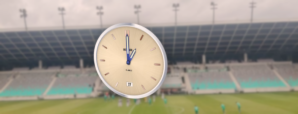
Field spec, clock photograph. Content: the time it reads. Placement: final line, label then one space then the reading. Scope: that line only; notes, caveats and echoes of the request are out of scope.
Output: 1:00
